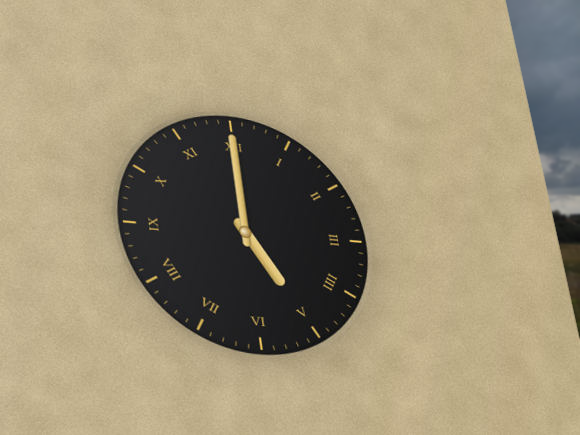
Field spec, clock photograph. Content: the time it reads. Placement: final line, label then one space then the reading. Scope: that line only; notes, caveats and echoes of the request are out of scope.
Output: 5:00
